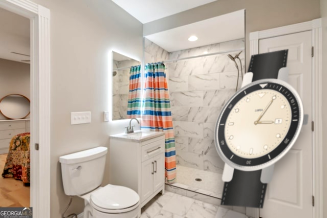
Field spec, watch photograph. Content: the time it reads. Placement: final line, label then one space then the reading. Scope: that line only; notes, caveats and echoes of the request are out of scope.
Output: 3:05
